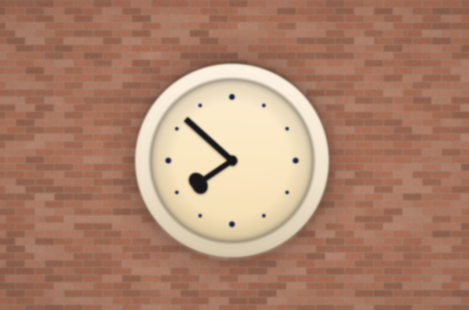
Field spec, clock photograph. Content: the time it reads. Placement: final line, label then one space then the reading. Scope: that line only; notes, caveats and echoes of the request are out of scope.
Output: 7:52
